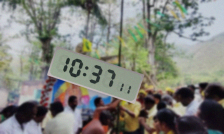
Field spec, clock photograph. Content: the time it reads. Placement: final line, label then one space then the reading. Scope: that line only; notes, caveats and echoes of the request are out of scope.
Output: 10:37:11
